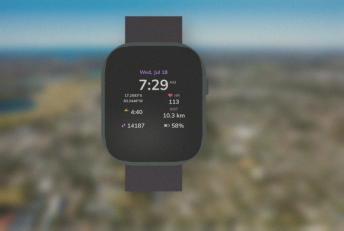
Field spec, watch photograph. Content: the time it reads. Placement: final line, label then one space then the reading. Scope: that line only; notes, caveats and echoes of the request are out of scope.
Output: 7:29
